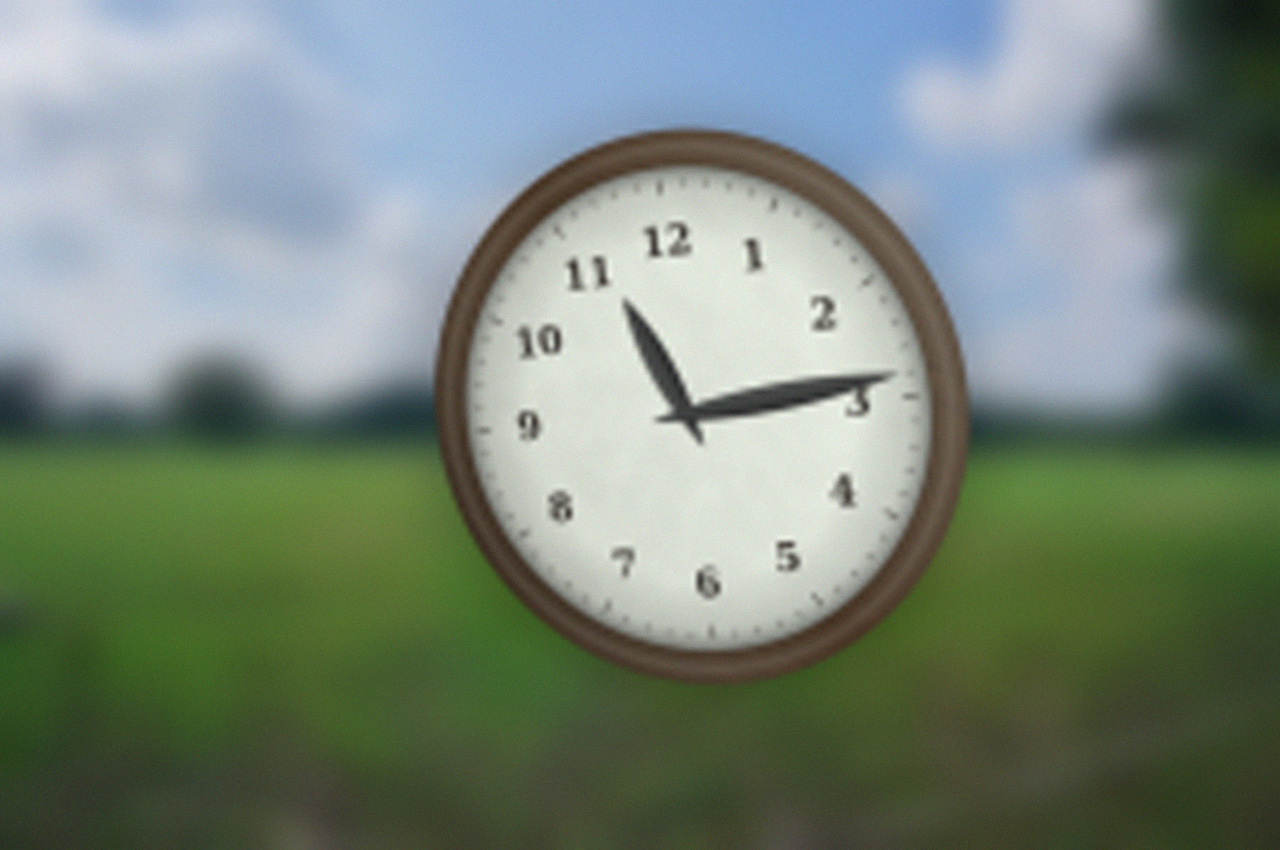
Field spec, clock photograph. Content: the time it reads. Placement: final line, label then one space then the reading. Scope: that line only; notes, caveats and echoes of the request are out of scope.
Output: 11:14
